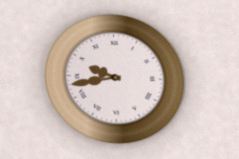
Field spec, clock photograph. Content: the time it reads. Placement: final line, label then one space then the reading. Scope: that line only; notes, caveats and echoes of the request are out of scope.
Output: 9:43
